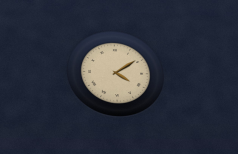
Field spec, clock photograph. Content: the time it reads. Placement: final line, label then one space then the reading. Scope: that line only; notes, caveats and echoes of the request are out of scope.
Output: 4:09
